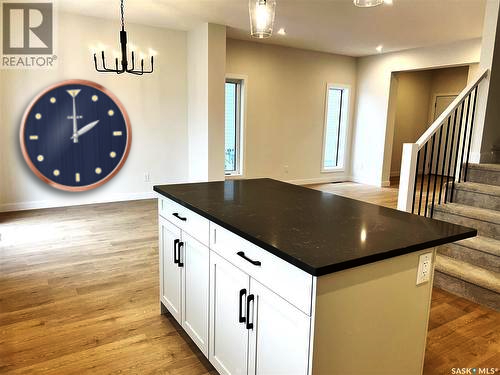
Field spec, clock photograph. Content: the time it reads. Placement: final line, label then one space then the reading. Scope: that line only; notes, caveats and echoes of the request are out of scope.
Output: 2:00
